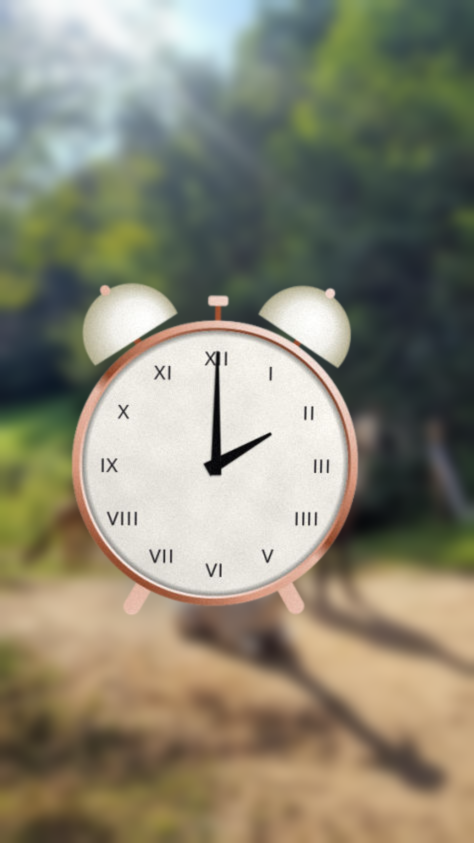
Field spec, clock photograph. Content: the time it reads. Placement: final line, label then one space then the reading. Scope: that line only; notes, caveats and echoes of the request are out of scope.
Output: 2:00
